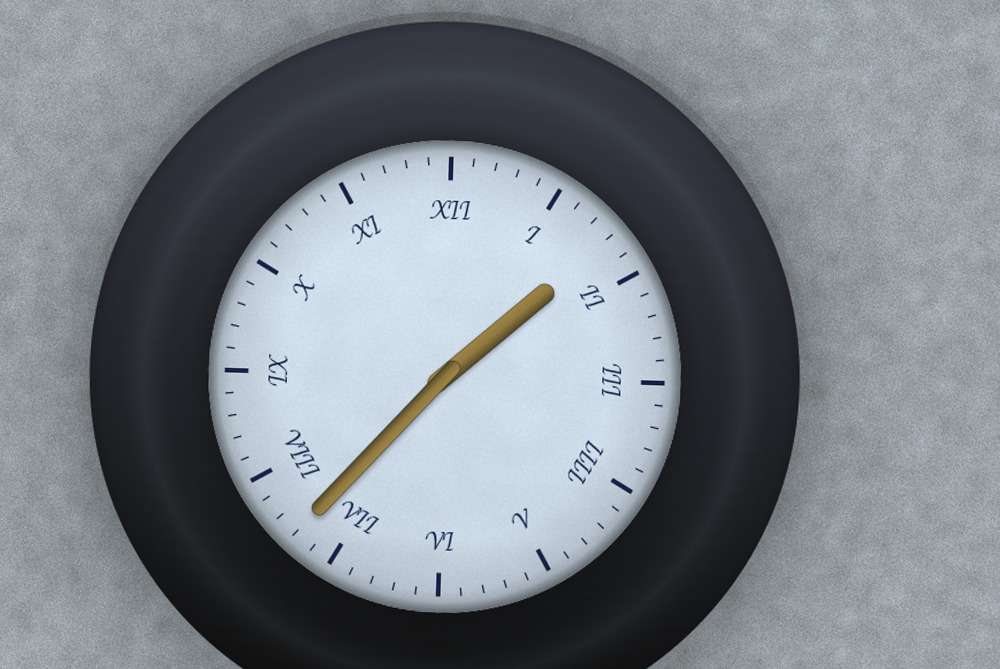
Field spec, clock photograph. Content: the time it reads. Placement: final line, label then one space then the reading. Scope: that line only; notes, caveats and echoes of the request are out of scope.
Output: 1:37
